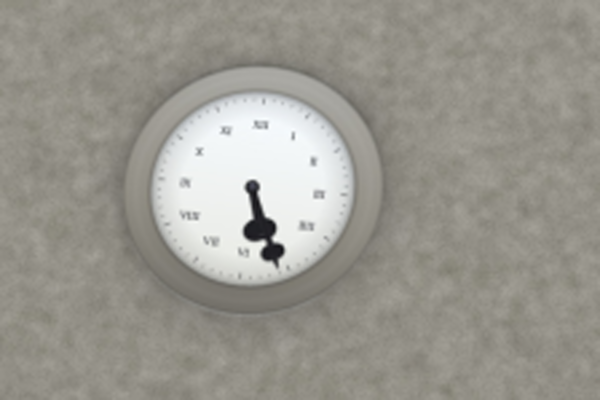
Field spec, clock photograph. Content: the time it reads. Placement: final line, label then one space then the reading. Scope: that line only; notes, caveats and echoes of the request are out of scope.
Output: 5:26
